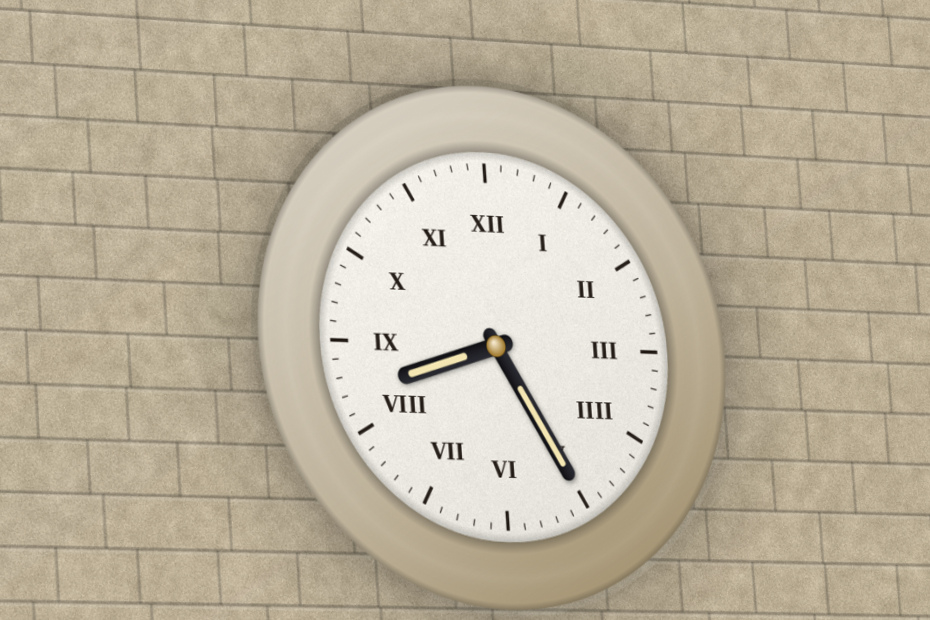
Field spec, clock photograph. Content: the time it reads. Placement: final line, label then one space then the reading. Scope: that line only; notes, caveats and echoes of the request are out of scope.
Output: 8:25
